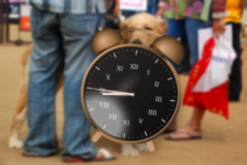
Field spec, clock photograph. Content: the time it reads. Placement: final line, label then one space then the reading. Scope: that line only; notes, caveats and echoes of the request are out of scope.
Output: 8:45
